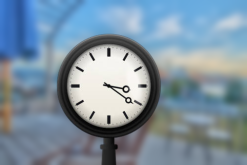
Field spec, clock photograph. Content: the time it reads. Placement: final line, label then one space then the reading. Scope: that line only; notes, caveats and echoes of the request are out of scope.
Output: 3:21
